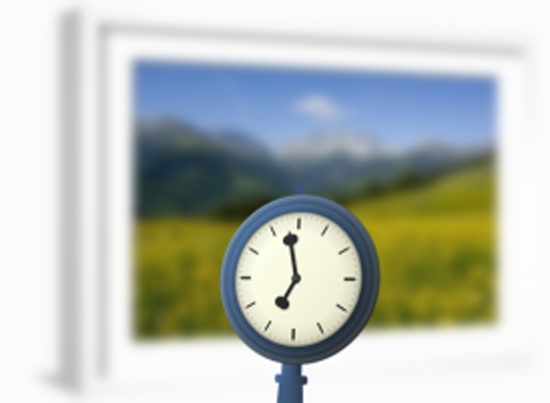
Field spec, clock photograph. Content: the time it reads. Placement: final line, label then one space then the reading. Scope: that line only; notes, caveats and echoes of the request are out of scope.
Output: 6:58
